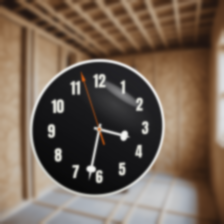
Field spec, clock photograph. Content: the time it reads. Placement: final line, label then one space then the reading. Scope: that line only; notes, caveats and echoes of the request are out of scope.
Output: 3:31:57
